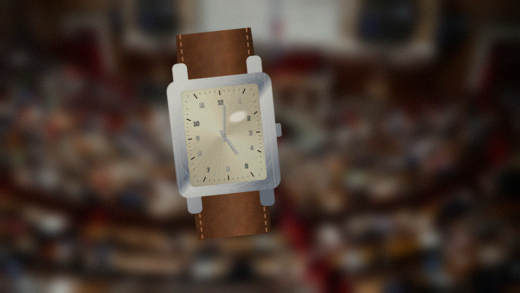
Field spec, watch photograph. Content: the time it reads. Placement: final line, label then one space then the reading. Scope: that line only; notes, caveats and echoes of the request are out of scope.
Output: 5:01
